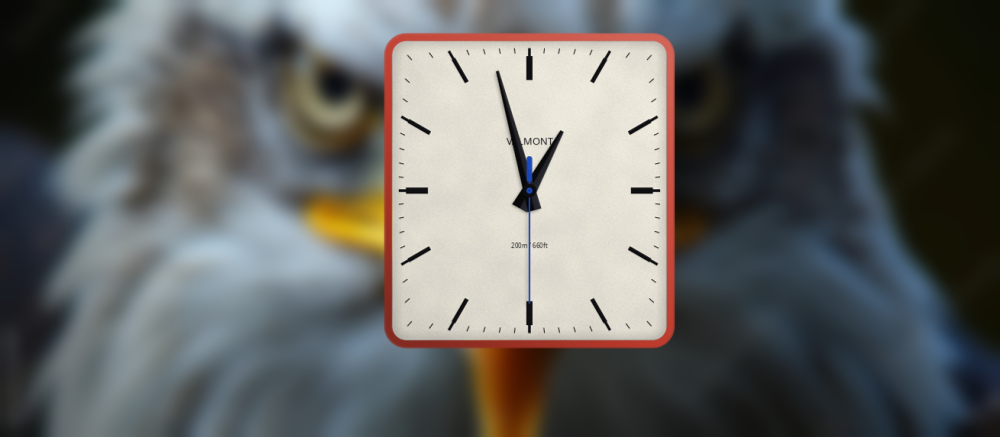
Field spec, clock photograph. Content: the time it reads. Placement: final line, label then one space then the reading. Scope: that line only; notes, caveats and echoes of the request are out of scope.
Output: 12:57:30
